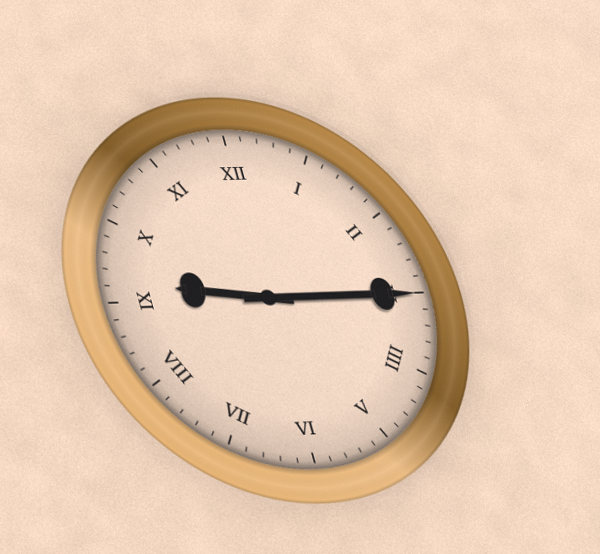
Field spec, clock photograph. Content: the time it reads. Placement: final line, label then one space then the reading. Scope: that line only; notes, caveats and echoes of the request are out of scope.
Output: 9:15
